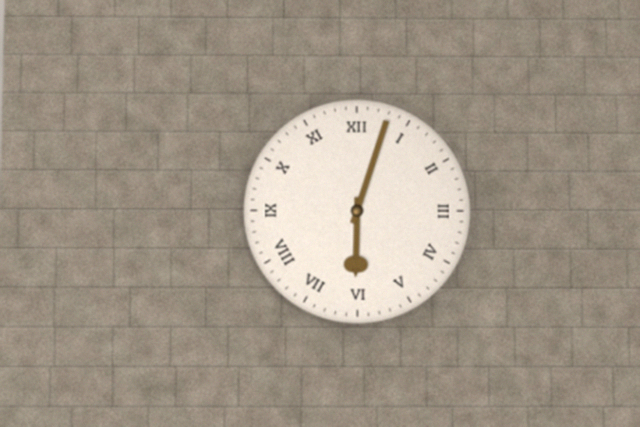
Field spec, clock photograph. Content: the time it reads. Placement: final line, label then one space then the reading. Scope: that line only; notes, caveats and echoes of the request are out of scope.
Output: 6:03
